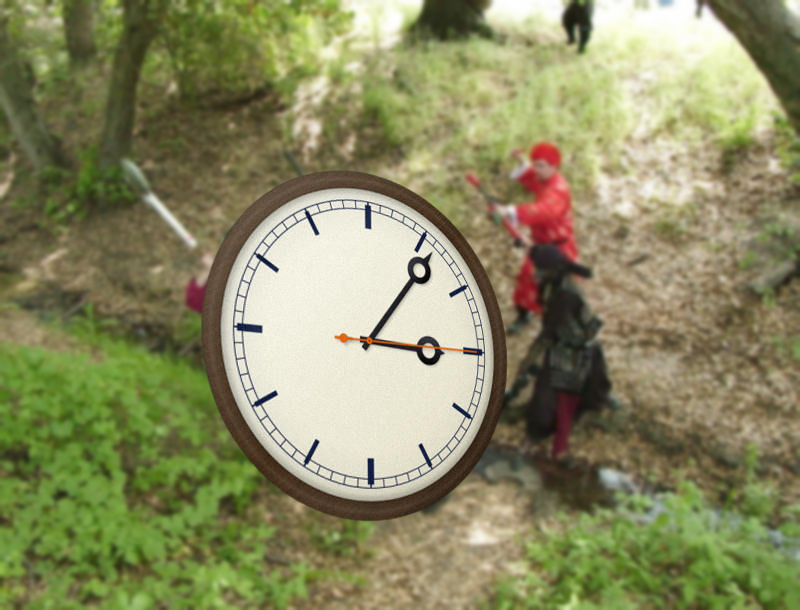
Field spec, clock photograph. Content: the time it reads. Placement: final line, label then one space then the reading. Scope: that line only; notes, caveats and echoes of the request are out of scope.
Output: 3:06:15
